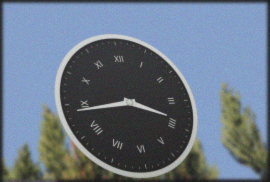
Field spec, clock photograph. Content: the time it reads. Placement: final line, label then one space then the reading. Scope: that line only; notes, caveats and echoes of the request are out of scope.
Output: 3:44
